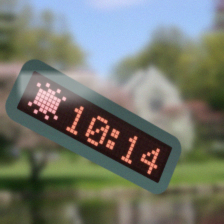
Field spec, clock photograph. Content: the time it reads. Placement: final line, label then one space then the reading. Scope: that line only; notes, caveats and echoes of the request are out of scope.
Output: 10:14
